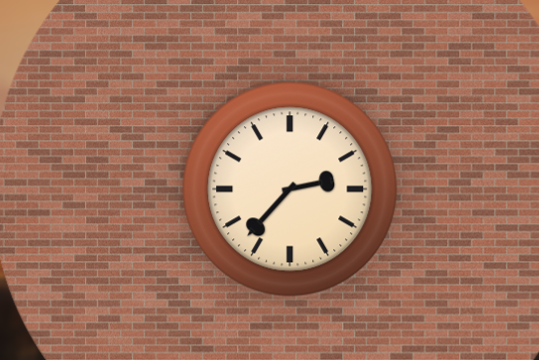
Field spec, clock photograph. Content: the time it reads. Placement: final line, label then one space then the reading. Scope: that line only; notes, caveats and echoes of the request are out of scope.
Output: 2:37
